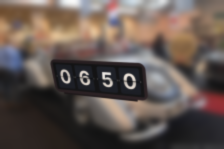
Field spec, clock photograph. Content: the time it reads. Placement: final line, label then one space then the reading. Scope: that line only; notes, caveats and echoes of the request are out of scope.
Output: 6:50
